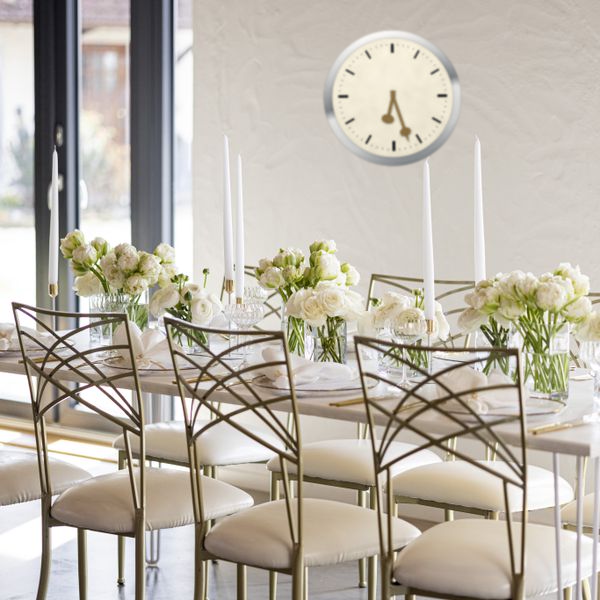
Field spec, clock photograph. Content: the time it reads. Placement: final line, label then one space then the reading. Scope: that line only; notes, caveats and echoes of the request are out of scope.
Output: 6:27
